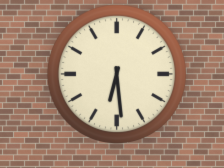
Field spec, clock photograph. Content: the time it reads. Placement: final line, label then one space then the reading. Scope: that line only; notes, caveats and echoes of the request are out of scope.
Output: 6:29
